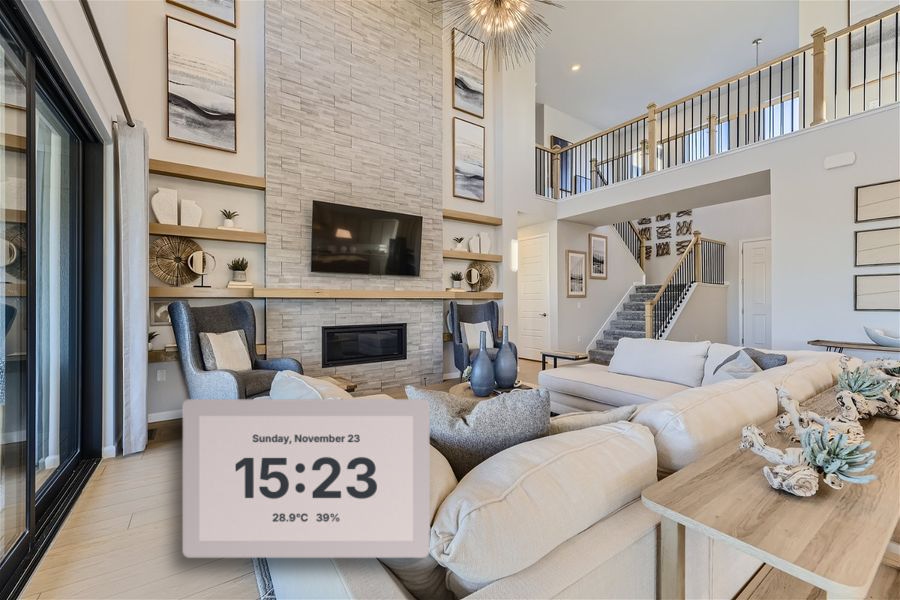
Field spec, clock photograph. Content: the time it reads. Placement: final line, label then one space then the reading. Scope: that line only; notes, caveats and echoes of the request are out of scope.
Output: 15:23
